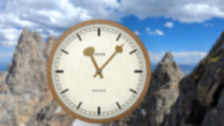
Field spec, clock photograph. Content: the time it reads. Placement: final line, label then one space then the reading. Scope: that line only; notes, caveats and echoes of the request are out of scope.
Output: 11:07
